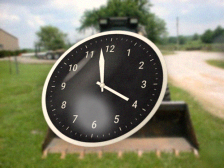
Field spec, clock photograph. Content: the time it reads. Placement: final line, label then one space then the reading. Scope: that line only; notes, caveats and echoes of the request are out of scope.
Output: 3:58
